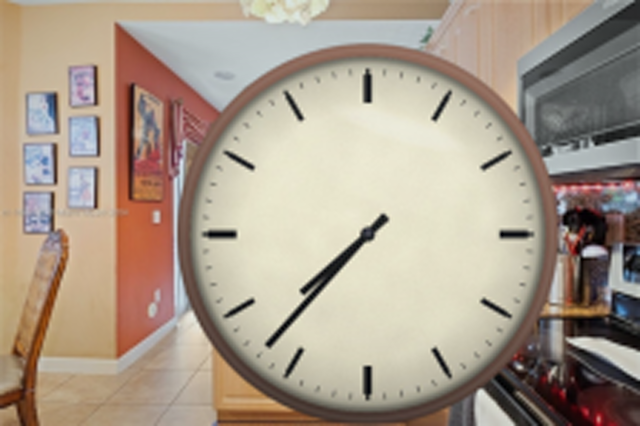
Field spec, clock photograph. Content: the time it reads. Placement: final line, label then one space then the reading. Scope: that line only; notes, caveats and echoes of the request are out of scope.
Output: 7:37
